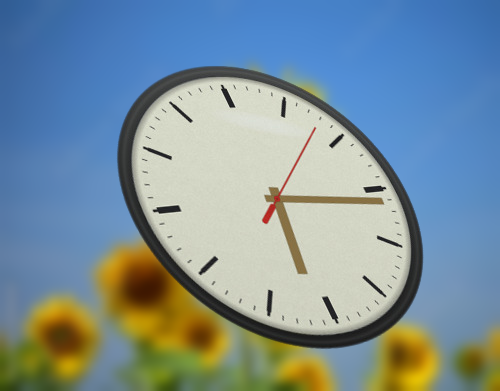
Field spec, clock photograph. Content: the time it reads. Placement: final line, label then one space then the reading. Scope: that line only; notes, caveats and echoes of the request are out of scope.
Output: 6:16:08
